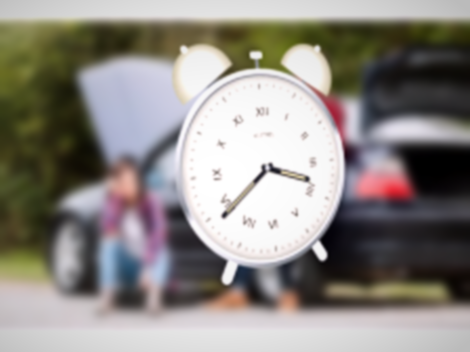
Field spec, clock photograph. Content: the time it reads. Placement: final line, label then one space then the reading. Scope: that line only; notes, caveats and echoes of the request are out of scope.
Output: 3:39
